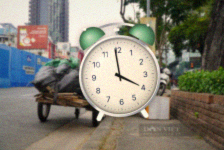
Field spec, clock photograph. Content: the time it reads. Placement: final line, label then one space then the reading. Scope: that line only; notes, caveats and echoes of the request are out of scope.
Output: 3:59
